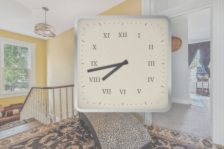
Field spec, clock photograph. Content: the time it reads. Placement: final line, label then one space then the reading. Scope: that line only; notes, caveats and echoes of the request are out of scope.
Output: 7:43
